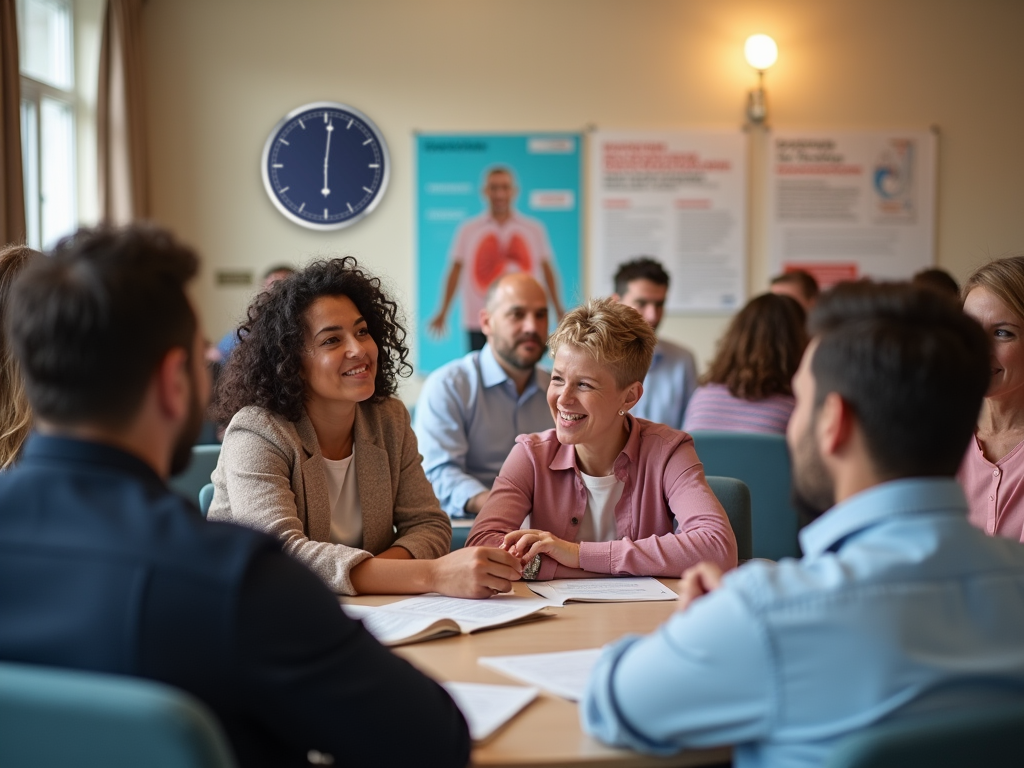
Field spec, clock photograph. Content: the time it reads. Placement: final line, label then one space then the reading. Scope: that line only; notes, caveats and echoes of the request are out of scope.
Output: 6:01
